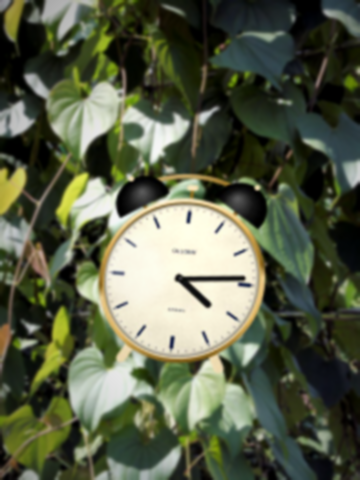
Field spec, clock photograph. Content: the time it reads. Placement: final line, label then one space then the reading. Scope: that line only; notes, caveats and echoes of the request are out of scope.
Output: 4:14
